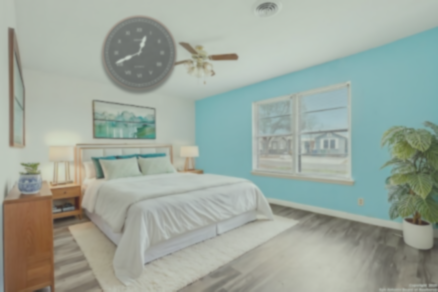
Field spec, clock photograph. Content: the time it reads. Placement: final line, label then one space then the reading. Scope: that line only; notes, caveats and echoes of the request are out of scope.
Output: 12:41
